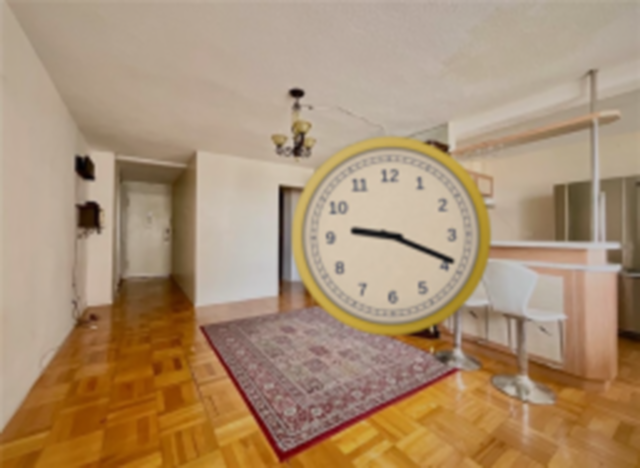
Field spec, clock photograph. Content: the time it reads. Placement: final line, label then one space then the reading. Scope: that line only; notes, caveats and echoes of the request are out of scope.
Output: 9:19
